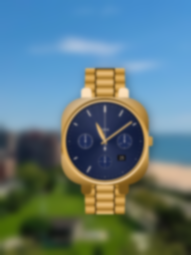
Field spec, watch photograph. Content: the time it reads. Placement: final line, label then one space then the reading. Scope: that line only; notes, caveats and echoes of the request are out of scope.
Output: 11:09
